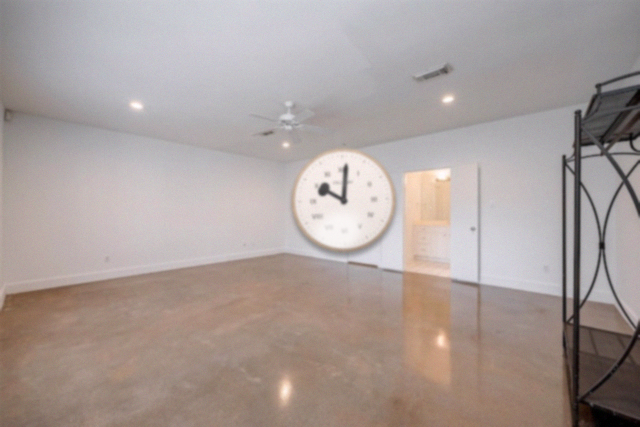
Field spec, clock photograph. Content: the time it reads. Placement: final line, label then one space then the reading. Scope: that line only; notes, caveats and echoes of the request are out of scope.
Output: 10:01
